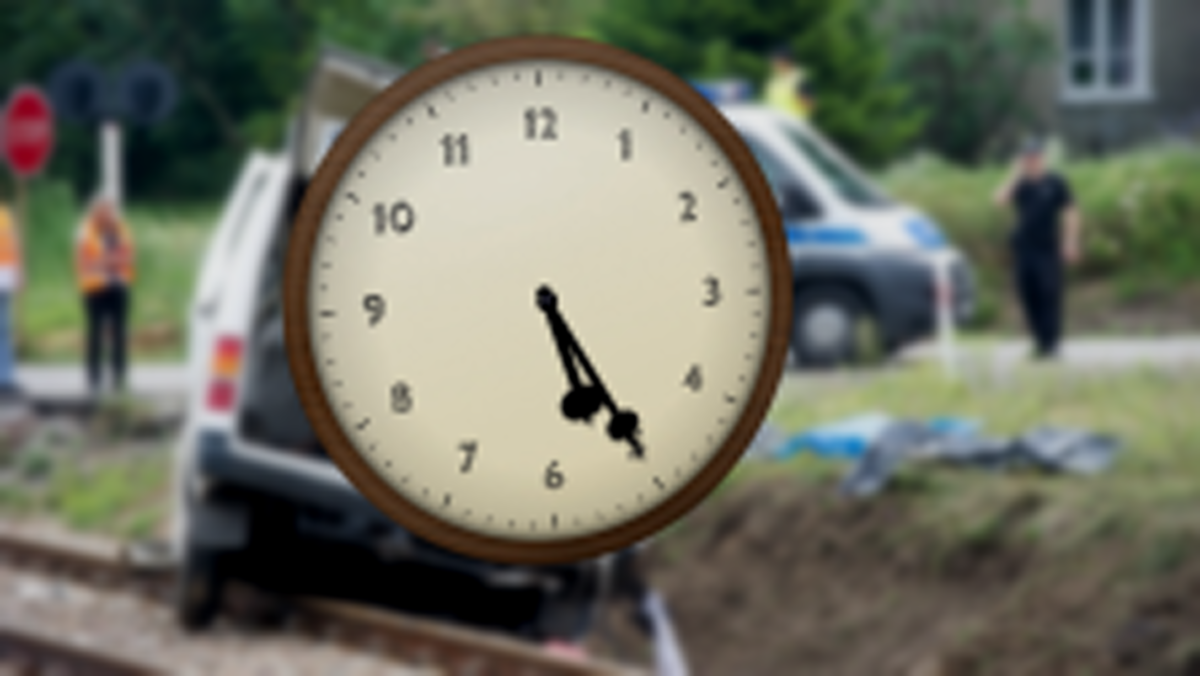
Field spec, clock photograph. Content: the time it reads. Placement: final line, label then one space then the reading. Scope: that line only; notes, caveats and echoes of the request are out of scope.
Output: 5:25
